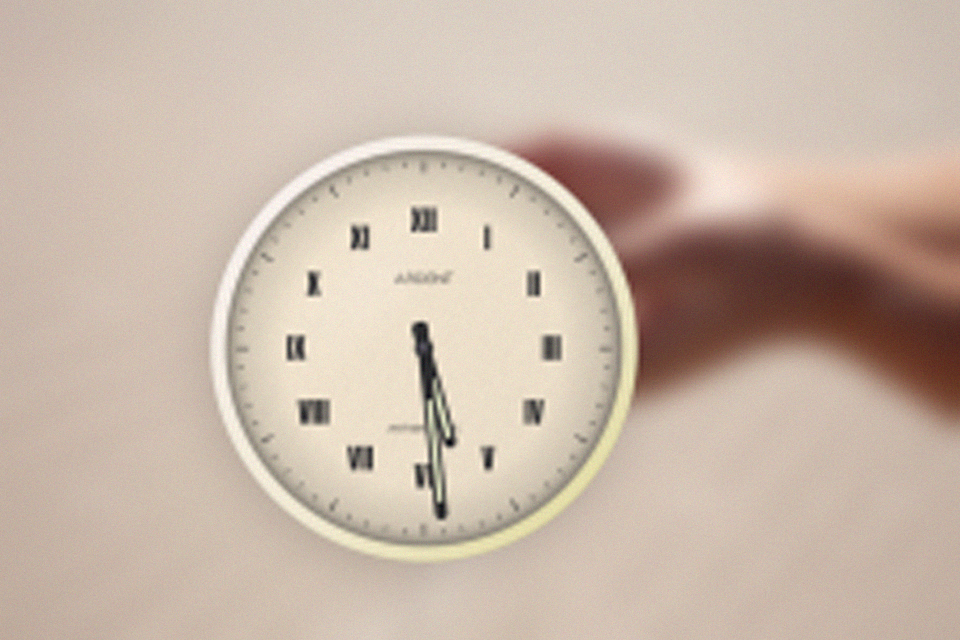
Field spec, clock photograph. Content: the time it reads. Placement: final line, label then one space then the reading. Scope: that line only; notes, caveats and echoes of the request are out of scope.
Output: 5:29
